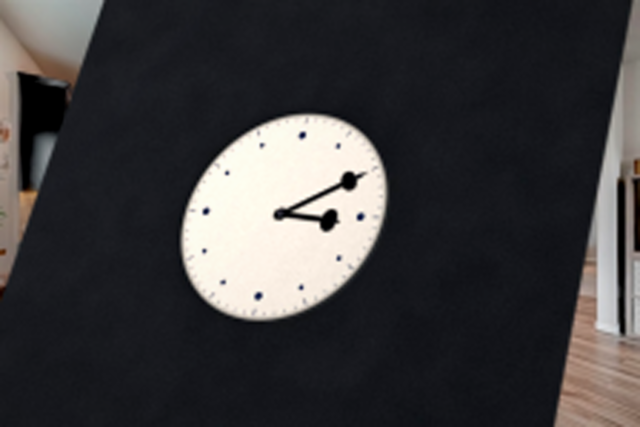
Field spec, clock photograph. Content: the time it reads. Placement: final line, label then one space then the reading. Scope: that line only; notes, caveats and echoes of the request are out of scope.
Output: 3:10
